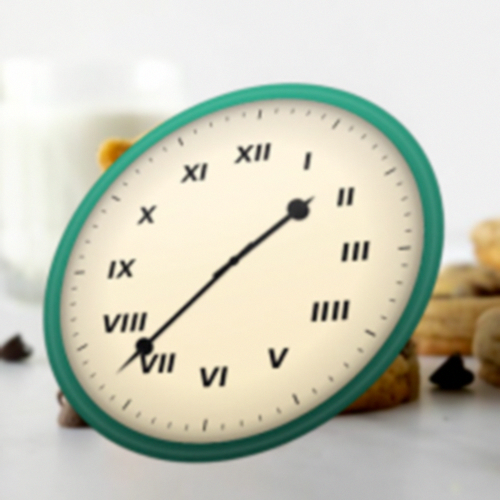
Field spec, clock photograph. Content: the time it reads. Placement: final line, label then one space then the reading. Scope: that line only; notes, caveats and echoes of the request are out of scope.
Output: 1:37
